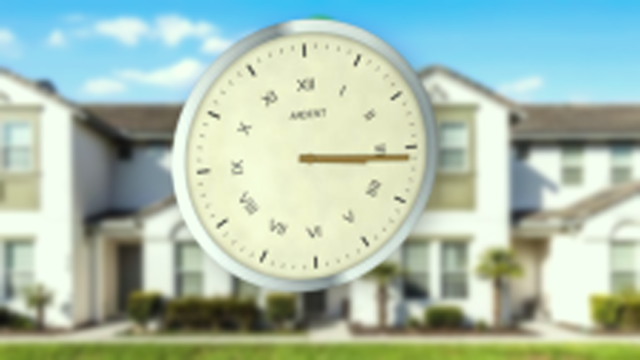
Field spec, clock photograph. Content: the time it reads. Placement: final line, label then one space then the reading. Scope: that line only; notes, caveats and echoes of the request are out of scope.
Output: 3:16
